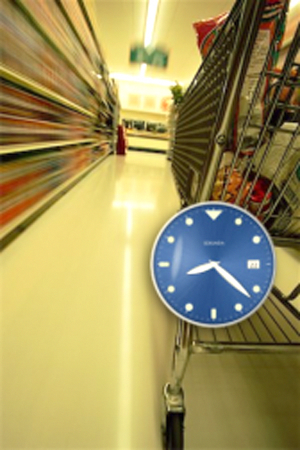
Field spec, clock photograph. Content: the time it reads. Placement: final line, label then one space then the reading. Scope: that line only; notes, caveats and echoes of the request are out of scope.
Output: 8:22
